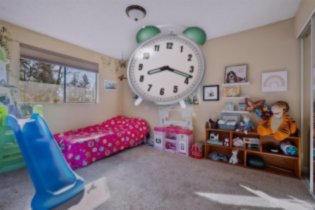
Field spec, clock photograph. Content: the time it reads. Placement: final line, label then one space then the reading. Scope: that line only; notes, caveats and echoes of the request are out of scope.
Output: 8:18
